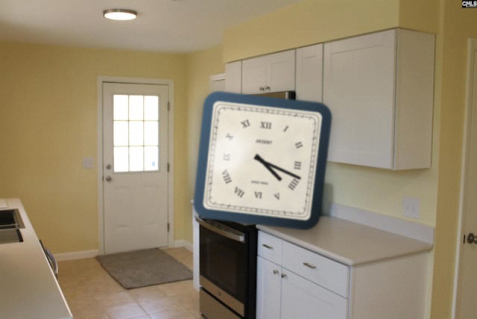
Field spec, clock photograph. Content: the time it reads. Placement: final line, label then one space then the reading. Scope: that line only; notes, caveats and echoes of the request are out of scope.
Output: 4:18
